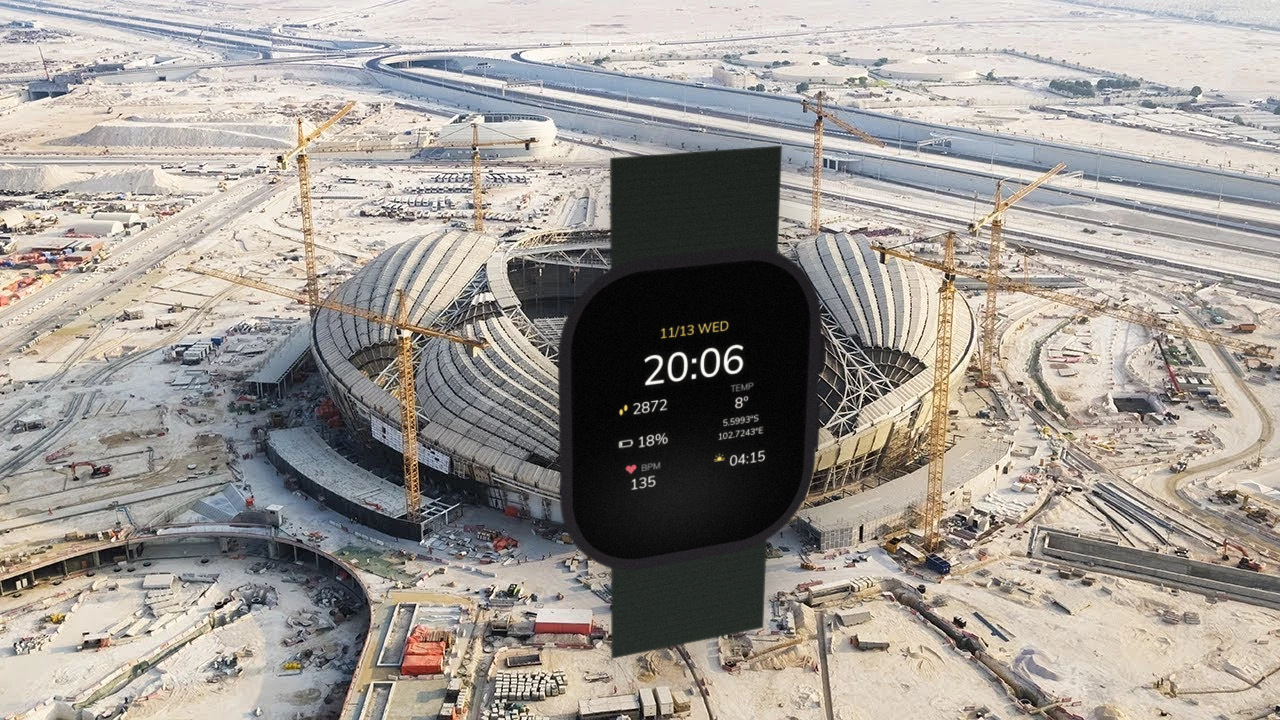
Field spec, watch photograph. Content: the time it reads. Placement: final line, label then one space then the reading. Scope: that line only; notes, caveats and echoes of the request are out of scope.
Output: 20:06
